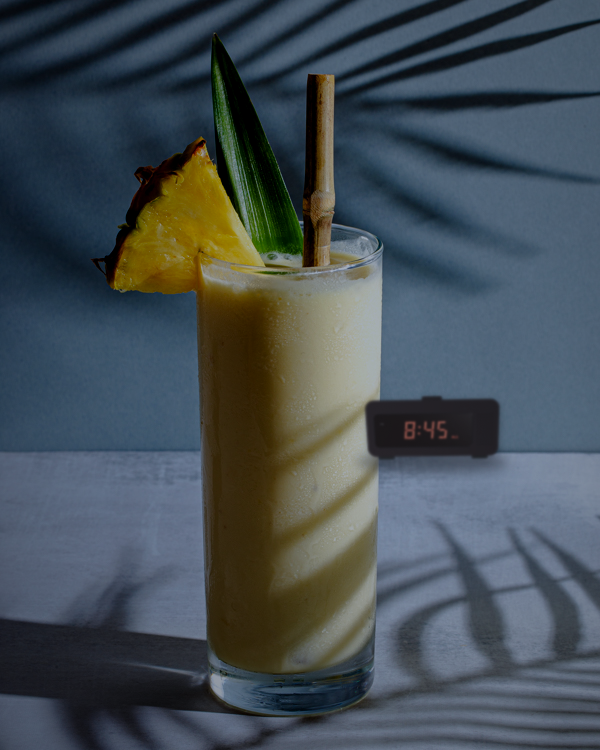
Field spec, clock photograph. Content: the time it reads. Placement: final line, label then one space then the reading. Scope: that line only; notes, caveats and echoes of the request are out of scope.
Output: 8:45
